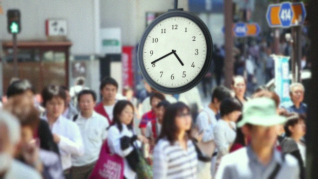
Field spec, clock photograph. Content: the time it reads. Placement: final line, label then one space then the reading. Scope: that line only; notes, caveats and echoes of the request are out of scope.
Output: 4:41
